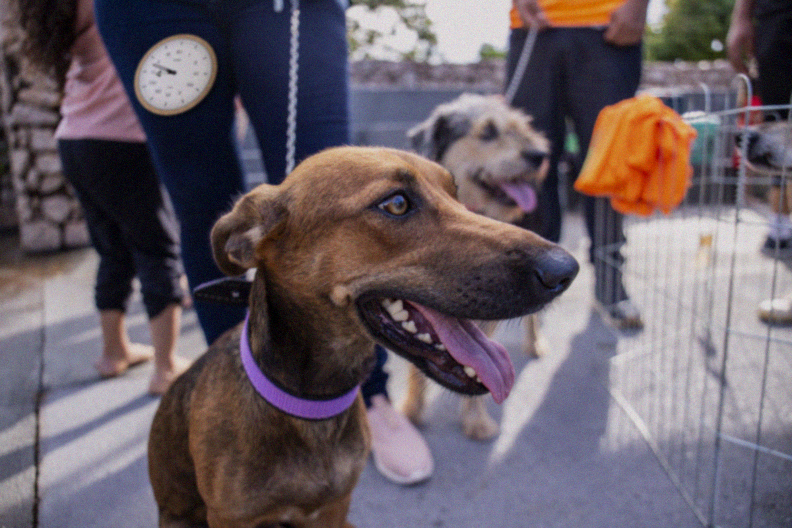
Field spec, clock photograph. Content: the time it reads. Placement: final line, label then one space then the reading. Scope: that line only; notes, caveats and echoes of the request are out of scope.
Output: 8:48
